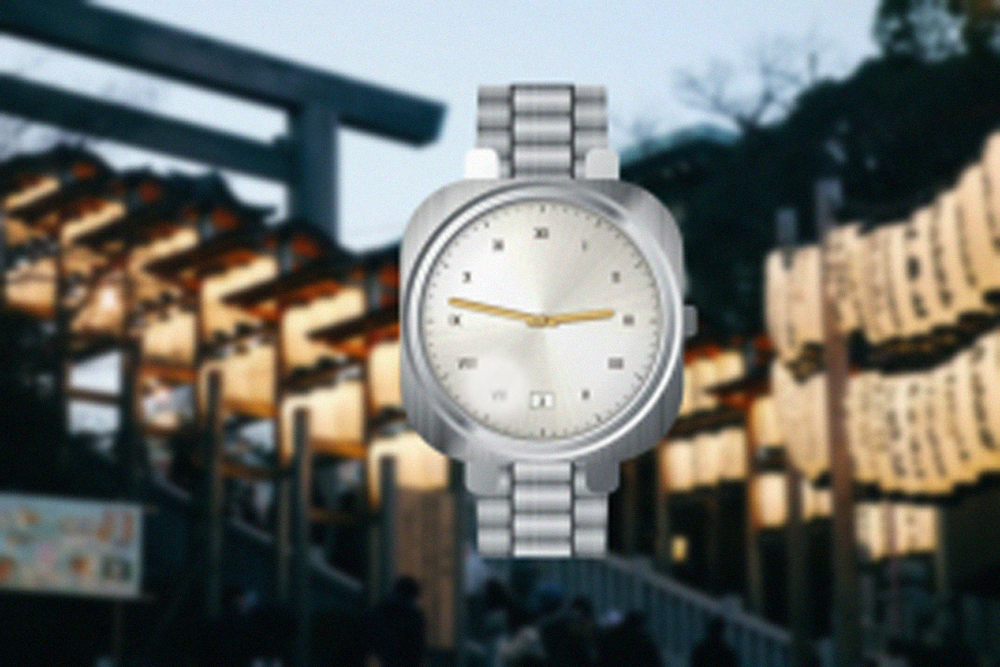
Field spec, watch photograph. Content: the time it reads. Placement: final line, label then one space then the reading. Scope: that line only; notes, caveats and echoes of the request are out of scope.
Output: 2:47
